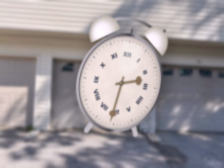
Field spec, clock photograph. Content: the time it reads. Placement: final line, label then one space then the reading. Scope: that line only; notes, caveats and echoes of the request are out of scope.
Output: 2:31
